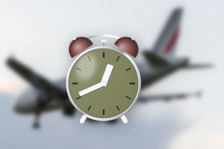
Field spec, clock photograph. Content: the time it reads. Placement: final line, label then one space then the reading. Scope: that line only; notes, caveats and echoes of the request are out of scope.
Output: 12:41
